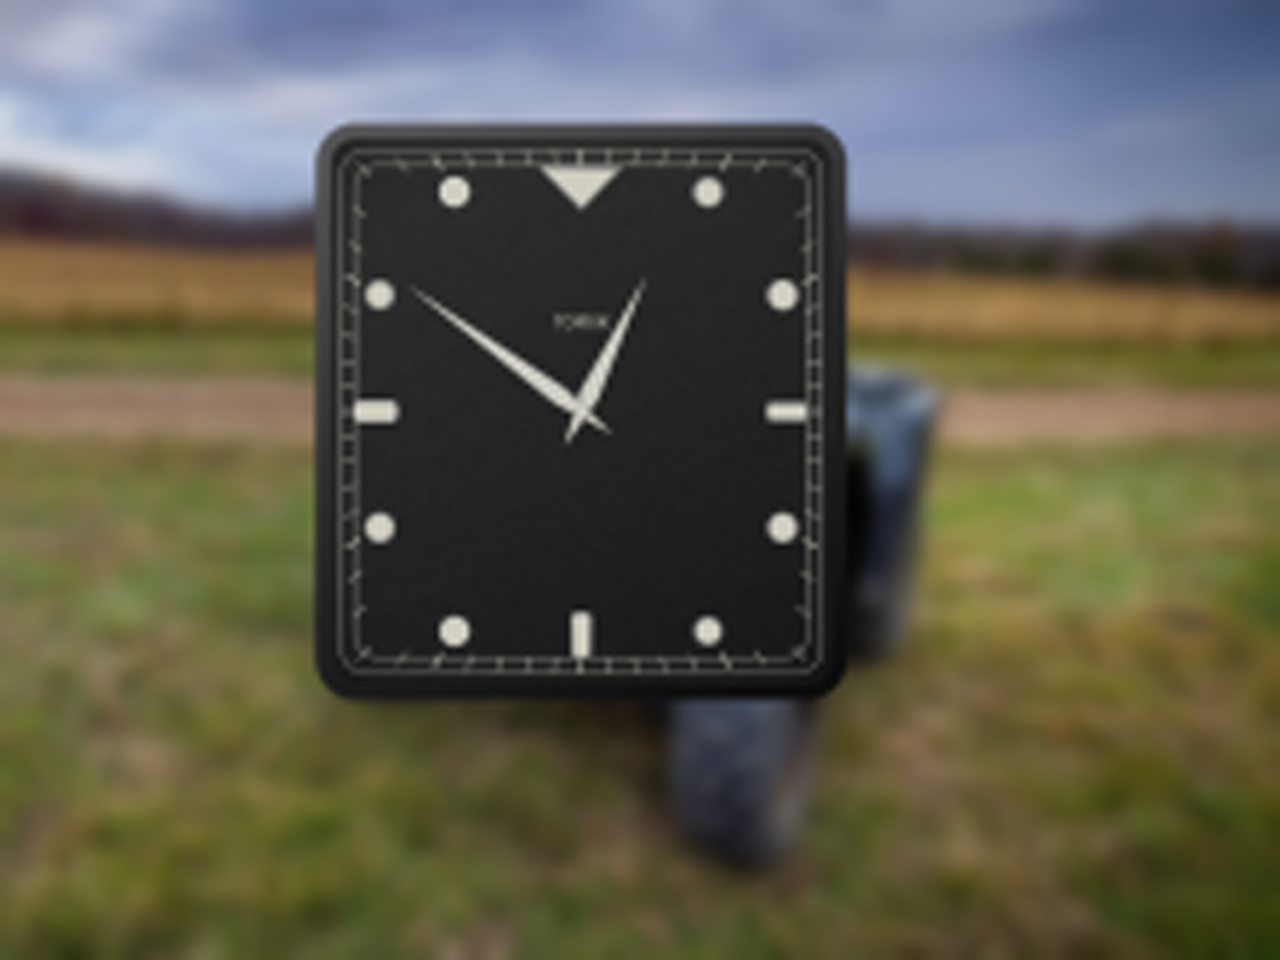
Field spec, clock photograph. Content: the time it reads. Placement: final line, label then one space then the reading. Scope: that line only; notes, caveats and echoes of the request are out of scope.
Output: 12:51
